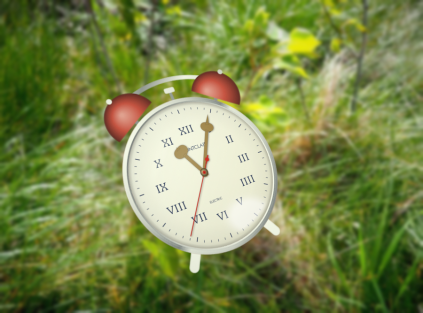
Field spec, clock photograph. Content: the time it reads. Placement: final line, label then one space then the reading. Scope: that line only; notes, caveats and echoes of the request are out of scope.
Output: 11:04:36
